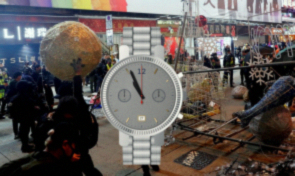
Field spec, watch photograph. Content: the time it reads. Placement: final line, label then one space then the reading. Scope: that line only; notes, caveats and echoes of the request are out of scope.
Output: 10:56
